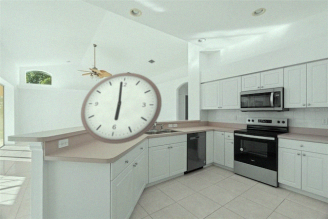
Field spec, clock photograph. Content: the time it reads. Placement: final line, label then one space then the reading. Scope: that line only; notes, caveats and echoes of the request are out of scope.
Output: 5:59
